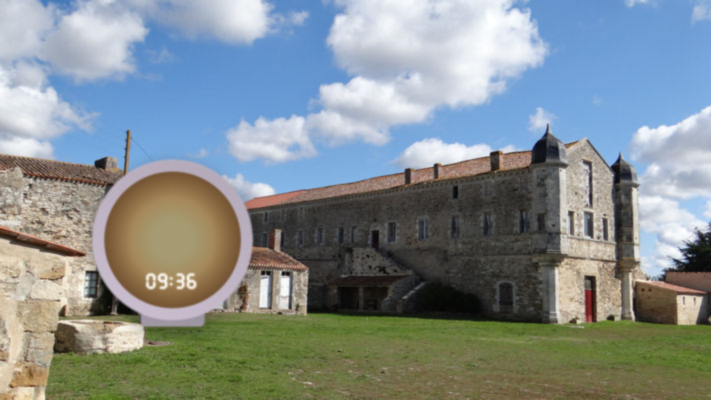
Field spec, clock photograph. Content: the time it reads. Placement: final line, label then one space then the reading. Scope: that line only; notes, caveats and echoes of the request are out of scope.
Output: 9:36
